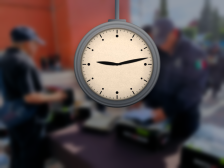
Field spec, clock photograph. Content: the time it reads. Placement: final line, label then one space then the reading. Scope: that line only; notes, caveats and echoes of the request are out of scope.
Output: 9:13
